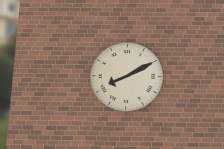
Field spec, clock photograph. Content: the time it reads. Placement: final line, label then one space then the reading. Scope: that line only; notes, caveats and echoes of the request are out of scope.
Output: 8:10
